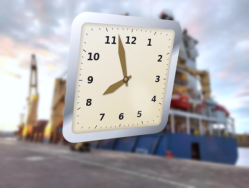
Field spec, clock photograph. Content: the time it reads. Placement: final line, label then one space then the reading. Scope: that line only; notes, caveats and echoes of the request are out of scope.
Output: 7:57
